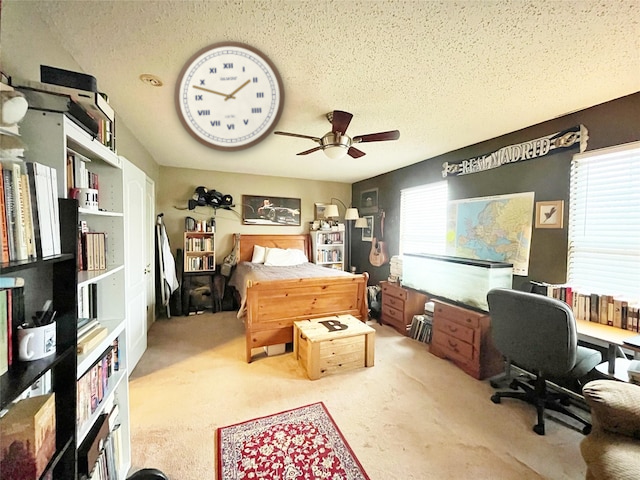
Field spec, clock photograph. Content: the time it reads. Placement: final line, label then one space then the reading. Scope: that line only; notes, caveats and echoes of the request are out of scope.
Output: 1:48
